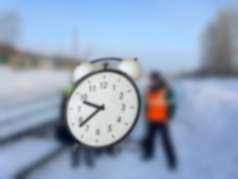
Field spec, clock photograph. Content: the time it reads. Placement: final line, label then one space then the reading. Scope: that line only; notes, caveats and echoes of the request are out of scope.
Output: 9:38
